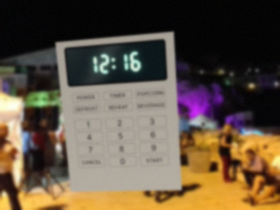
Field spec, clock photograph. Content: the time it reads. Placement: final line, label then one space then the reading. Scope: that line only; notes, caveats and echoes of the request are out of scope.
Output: 12:16
